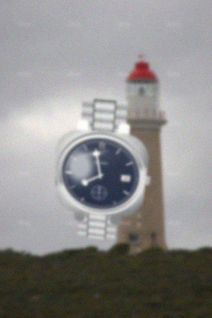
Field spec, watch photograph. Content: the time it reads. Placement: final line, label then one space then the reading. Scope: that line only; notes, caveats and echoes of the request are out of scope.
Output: 7:58
